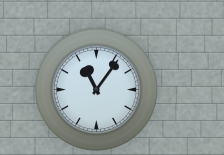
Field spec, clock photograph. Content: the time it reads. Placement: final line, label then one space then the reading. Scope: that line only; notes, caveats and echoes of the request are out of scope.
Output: 11:06
